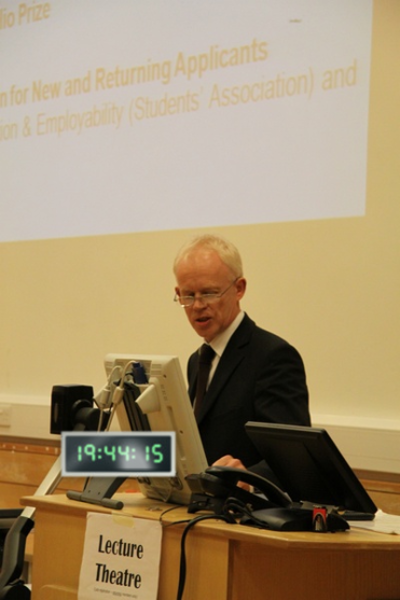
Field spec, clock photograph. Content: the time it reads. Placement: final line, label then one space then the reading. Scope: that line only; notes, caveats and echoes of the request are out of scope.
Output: 19:44:15
